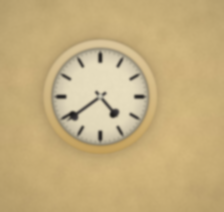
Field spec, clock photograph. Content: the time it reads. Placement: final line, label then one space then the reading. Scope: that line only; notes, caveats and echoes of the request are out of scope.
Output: 4:39
